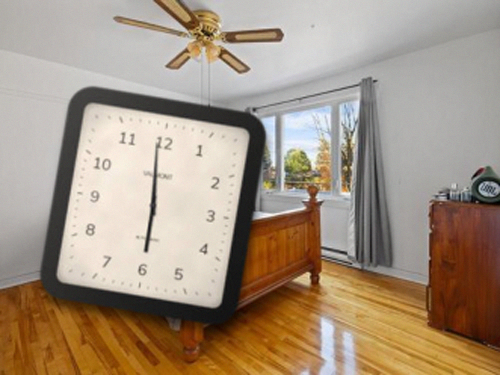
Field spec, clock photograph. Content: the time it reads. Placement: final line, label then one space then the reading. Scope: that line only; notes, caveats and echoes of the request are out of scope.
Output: 5:59
